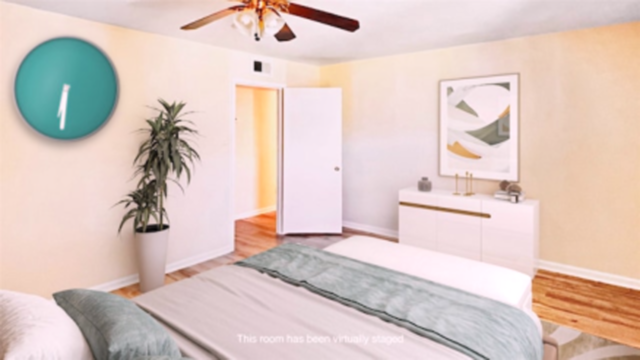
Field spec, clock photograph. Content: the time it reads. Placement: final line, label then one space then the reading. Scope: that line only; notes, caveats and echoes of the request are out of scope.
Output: 6:31
